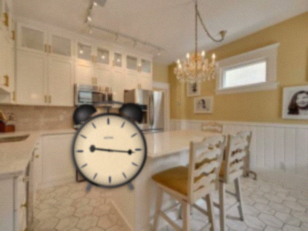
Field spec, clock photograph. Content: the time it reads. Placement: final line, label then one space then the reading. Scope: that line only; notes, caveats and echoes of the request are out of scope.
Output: 9:16
